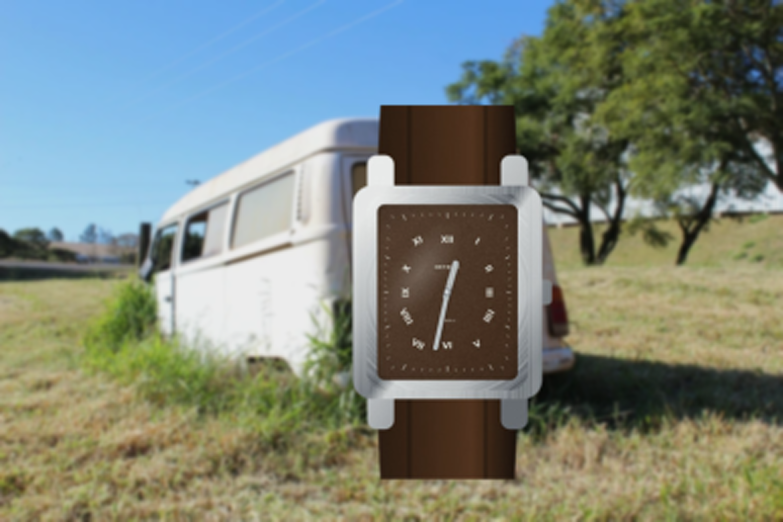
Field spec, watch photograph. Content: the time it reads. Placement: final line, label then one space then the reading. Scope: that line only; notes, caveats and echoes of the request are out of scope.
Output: 12:32
